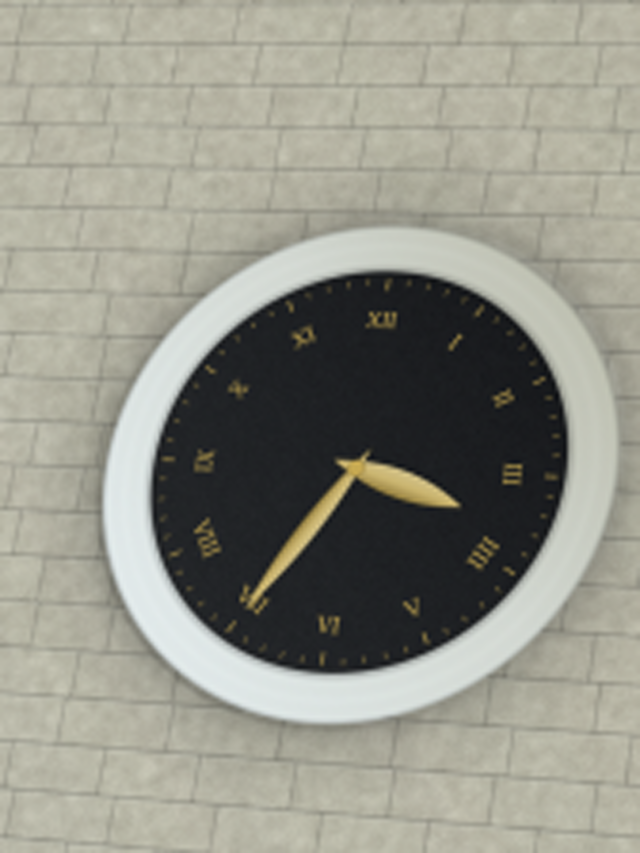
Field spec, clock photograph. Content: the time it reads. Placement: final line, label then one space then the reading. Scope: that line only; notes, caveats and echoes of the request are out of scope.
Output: 3:35
